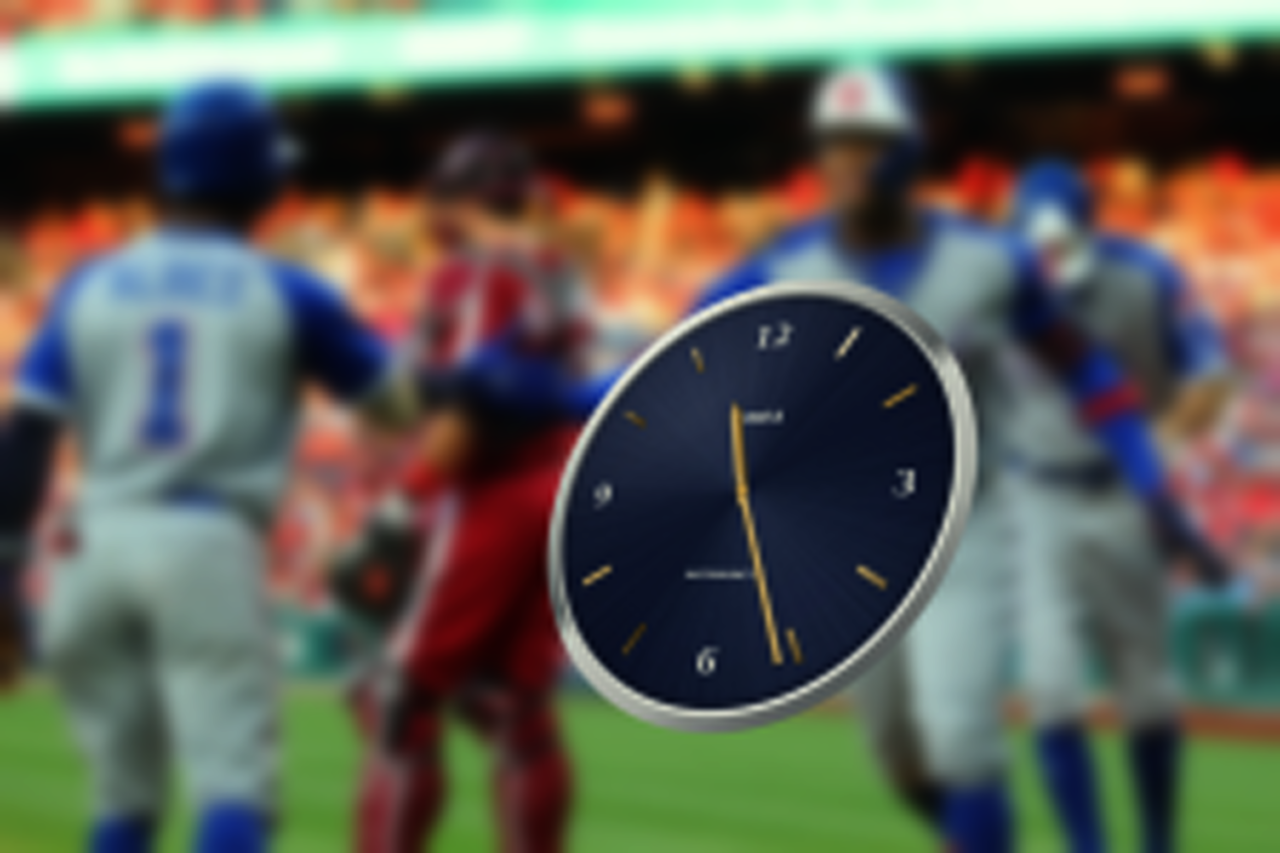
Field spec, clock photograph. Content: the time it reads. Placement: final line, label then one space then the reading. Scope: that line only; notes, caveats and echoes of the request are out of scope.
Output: 11:26
